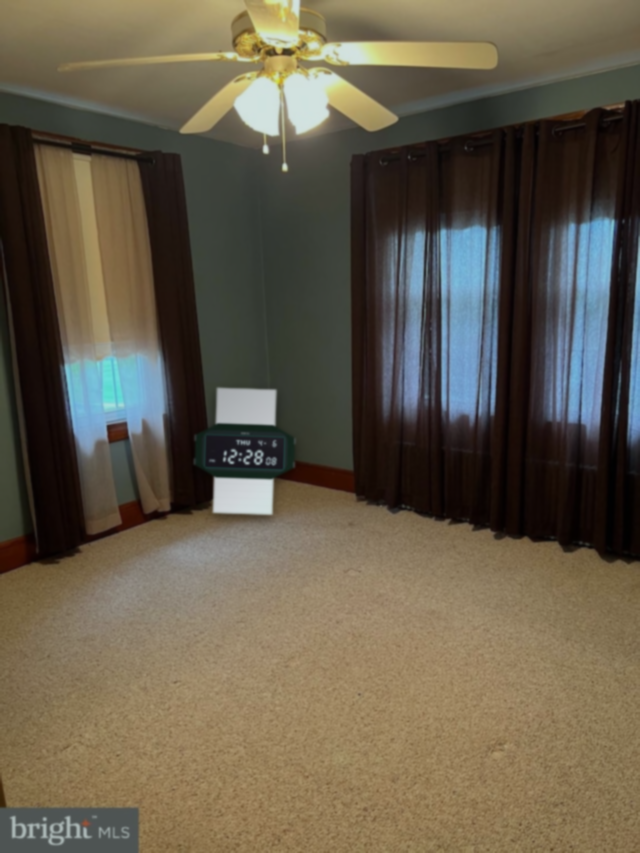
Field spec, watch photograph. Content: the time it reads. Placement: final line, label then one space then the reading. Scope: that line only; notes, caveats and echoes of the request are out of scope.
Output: 12:28
